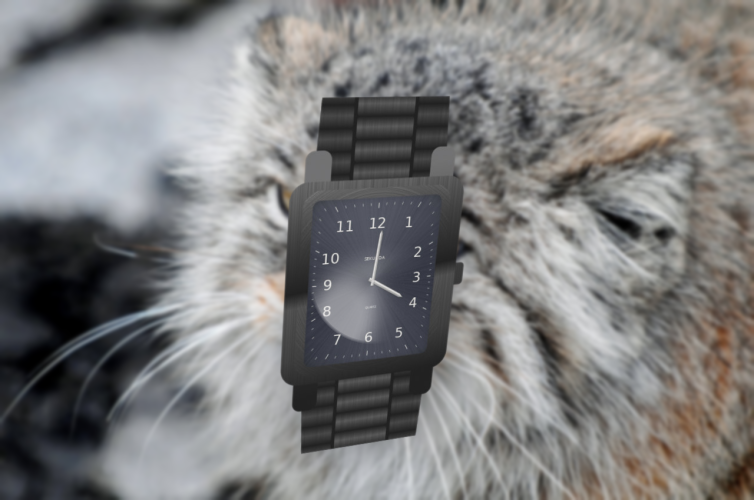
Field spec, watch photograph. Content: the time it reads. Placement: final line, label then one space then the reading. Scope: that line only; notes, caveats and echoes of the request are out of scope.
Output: 4:01
